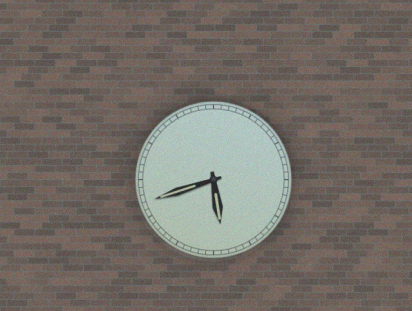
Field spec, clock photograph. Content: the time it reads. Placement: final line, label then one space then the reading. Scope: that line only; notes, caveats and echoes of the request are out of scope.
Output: 5:42
